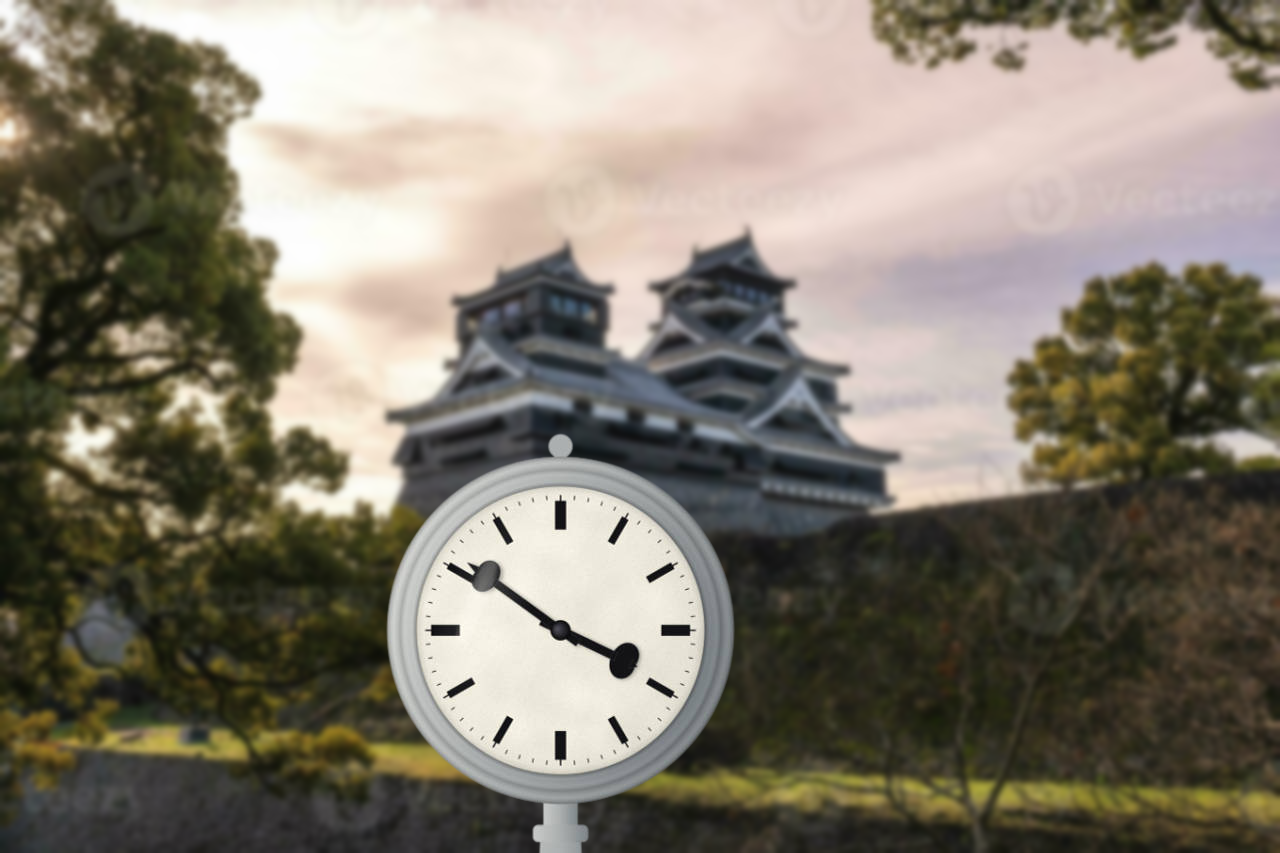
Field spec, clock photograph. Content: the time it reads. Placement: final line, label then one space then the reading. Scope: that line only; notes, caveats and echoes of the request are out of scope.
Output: 3:51
